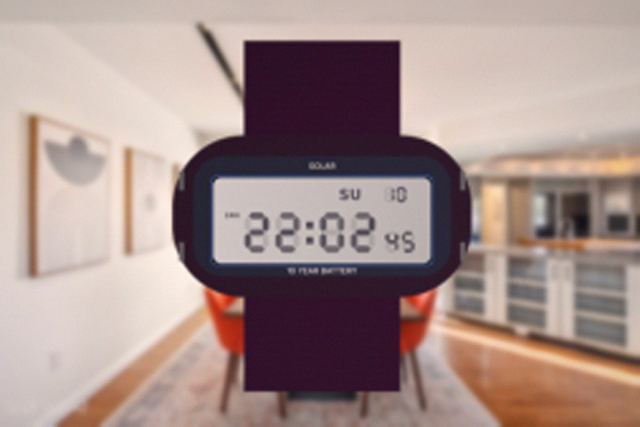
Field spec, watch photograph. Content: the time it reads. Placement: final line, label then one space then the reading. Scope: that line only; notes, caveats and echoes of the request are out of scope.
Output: 22:02:45
